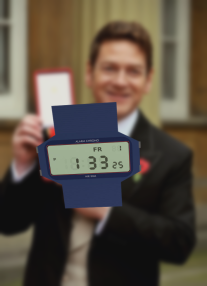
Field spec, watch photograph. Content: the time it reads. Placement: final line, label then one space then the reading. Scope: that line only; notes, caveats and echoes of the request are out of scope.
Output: 1:33:25
